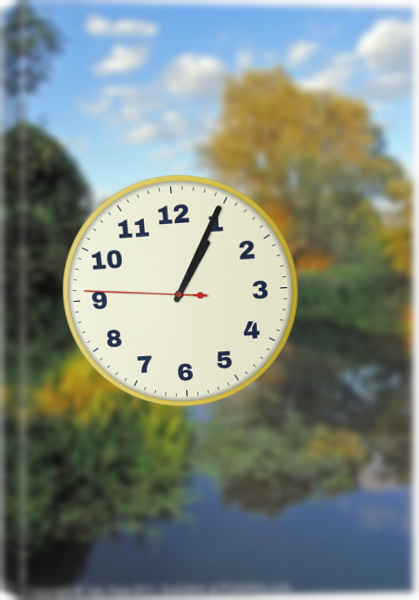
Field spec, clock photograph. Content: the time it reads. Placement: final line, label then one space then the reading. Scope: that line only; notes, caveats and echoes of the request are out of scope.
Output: 1:04:46
